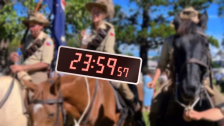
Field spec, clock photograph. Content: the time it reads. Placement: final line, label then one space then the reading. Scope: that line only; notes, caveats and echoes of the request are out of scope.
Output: 23:59:57
